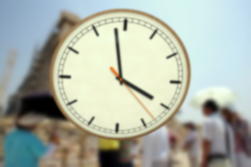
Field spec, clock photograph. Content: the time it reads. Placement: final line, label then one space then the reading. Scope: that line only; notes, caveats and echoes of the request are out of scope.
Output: 3:58:23
